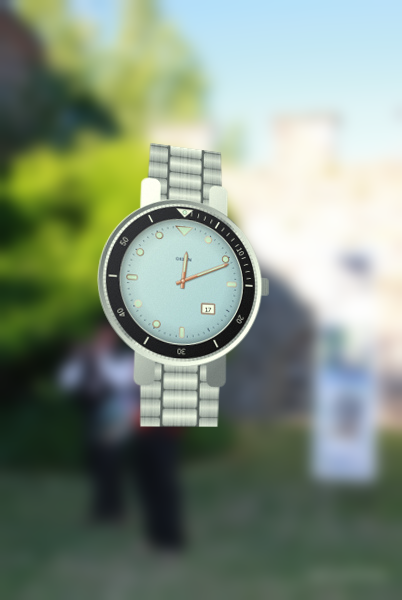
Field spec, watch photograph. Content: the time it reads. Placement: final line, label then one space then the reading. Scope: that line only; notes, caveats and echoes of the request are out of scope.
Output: 12:11
